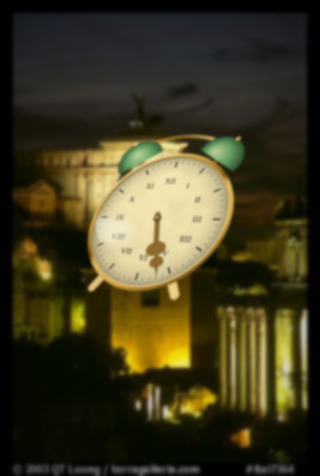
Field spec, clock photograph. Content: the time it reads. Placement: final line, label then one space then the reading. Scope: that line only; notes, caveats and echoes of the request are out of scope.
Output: 5:27
